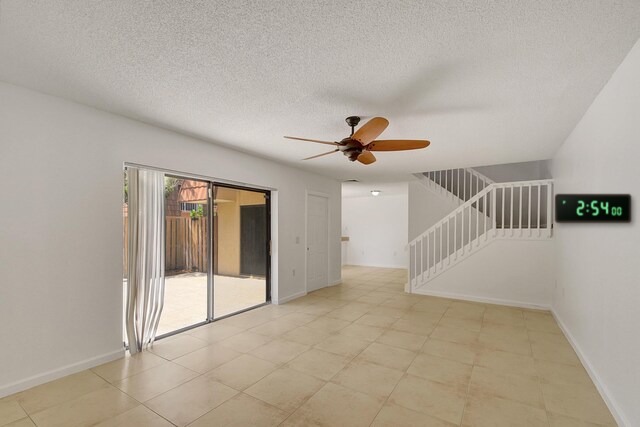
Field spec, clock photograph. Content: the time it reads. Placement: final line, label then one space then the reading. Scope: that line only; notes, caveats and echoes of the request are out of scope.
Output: 2:54
